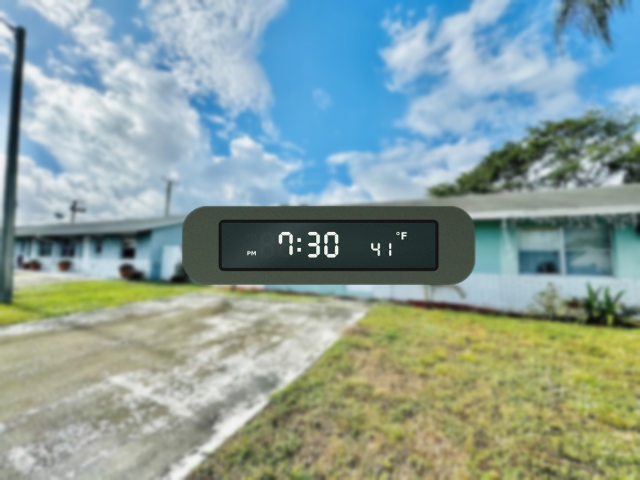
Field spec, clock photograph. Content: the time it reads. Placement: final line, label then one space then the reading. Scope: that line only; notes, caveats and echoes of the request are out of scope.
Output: 7:30
